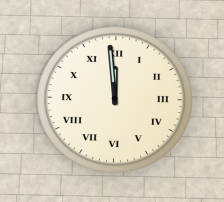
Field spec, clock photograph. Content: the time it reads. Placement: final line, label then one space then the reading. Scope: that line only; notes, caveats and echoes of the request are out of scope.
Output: 11:59
